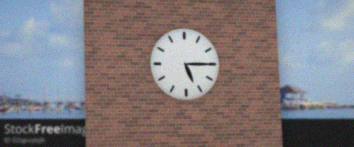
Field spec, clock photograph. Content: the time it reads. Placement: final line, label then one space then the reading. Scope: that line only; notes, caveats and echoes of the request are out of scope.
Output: 5:15
